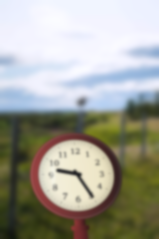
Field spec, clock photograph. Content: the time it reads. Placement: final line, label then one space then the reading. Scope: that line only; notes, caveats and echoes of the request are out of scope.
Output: 9:25
